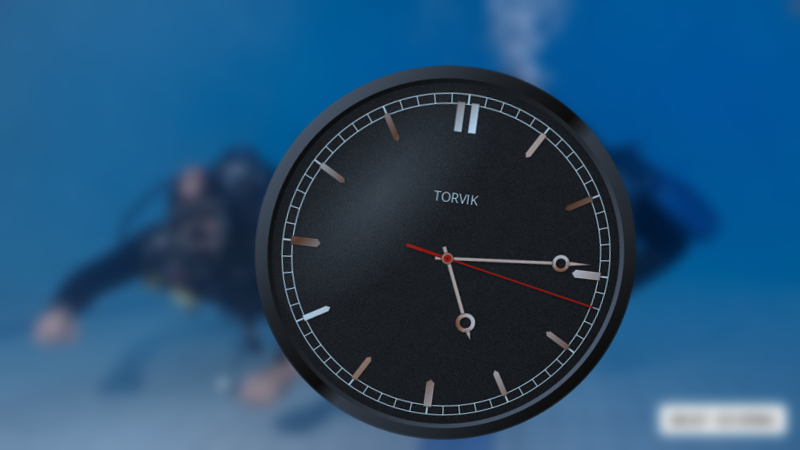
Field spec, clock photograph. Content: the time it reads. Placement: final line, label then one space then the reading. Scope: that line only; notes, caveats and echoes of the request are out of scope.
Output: 5:14:17
